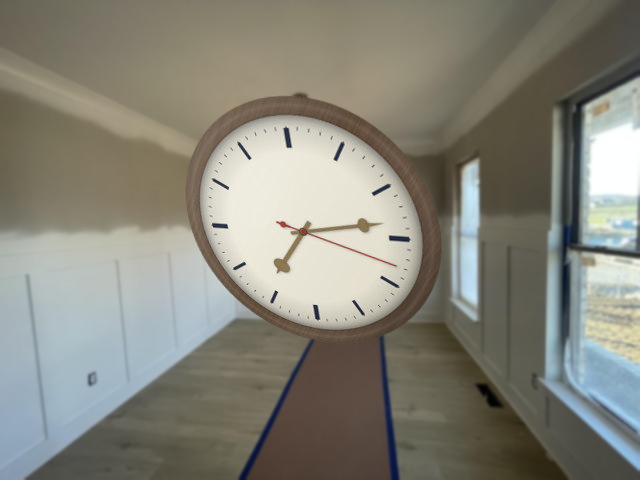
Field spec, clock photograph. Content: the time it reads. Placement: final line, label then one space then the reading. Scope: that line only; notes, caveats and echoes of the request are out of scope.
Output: 7:13:18
